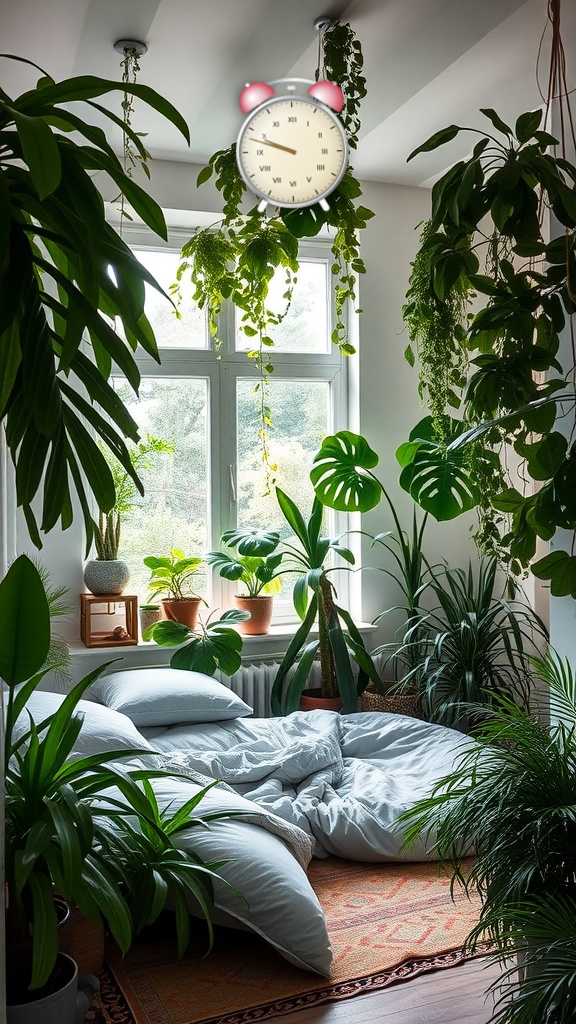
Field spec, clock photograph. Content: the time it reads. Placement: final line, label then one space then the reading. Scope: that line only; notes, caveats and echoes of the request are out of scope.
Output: 9:48
